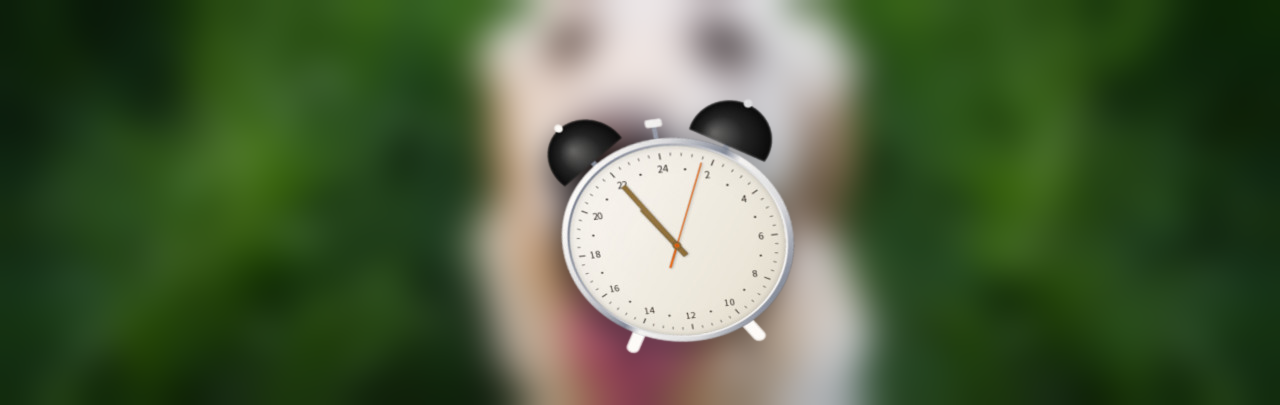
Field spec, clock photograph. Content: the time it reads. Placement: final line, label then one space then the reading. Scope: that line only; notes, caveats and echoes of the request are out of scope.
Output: 21:55:04
